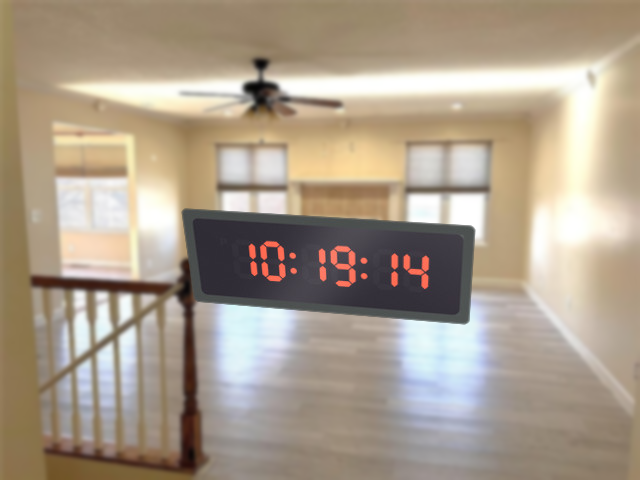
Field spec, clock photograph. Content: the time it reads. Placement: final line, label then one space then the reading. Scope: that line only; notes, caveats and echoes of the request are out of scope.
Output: 10:19:14
